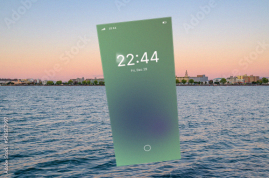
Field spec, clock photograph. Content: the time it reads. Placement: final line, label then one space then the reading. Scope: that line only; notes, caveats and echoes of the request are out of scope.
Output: 22:44
